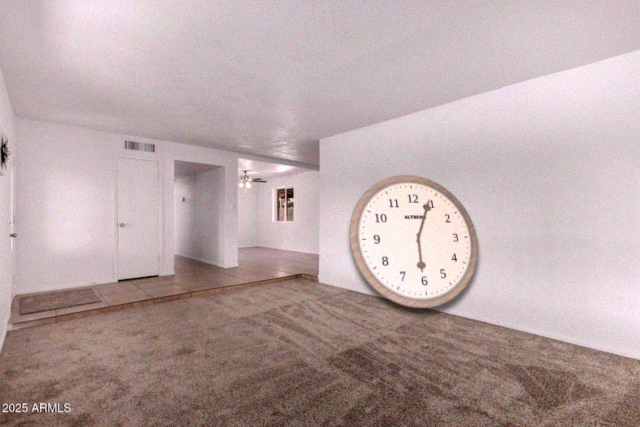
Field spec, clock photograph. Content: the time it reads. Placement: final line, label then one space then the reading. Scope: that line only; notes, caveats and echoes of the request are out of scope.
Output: 6:04
